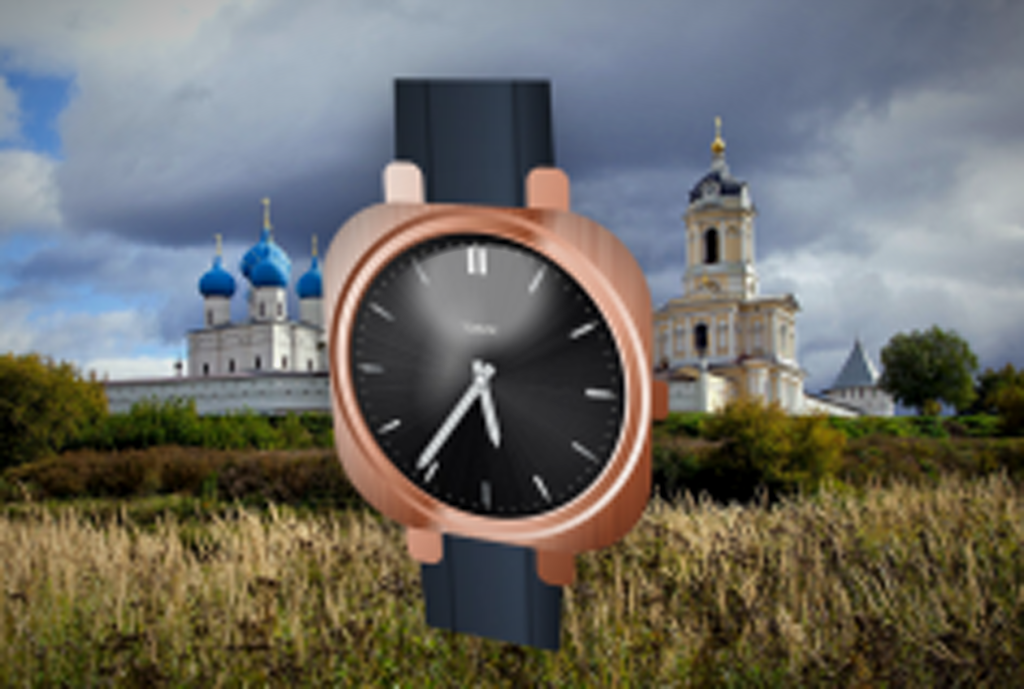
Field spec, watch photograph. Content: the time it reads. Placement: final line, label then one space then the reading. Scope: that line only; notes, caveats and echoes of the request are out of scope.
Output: 5:36
